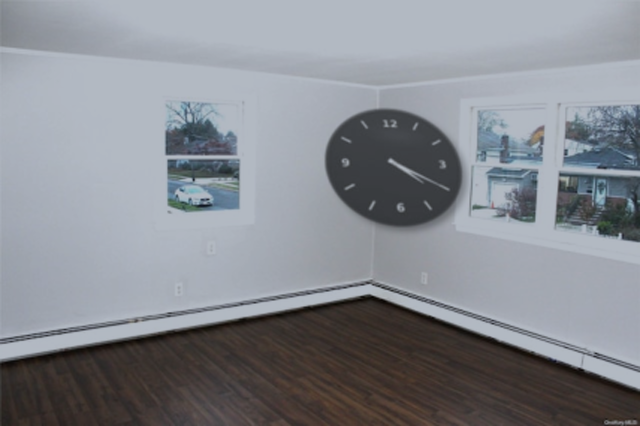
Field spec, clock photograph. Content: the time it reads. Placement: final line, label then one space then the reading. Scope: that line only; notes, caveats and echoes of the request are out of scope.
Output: 4:20
